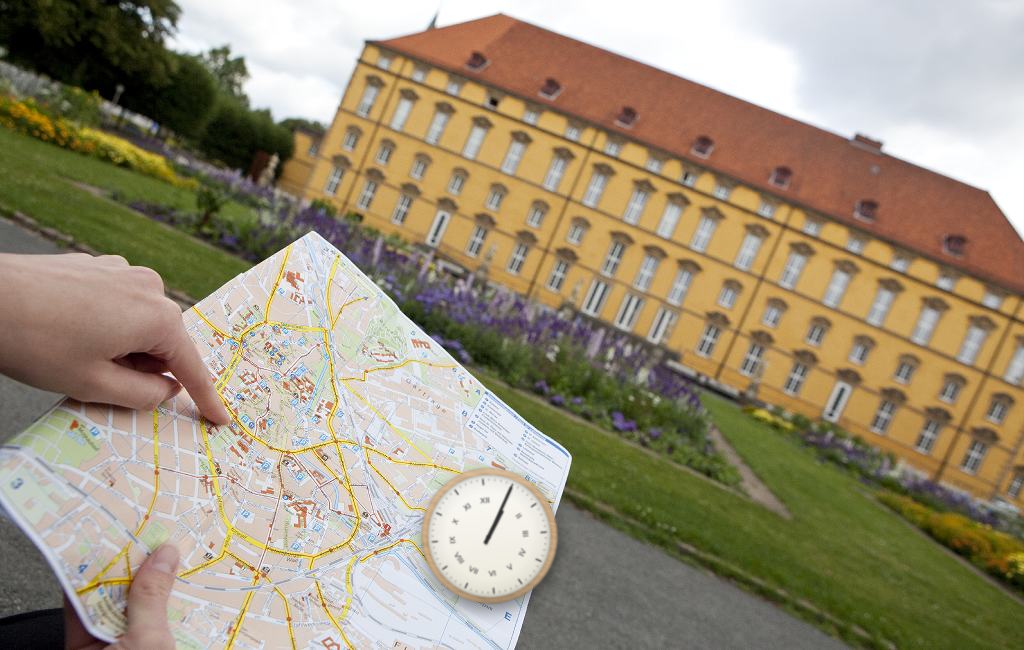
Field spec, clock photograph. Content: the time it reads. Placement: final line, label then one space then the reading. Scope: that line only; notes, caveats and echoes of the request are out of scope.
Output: 1:05
